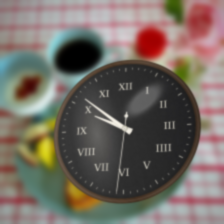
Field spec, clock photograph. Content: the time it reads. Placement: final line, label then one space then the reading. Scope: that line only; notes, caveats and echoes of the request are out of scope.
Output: 9:51:31
